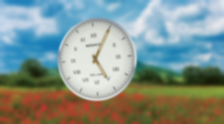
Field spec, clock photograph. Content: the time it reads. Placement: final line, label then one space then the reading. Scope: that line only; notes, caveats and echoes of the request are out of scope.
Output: 5:05
